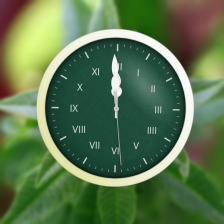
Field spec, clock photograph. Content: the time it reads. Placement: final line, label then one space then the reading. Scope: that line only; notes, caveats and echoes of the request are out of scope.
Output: 11:59:29
